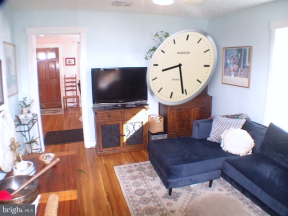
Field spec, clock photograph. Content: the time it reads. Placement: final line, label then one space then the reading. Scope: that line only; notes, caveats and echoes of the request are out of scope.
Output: 8:26
